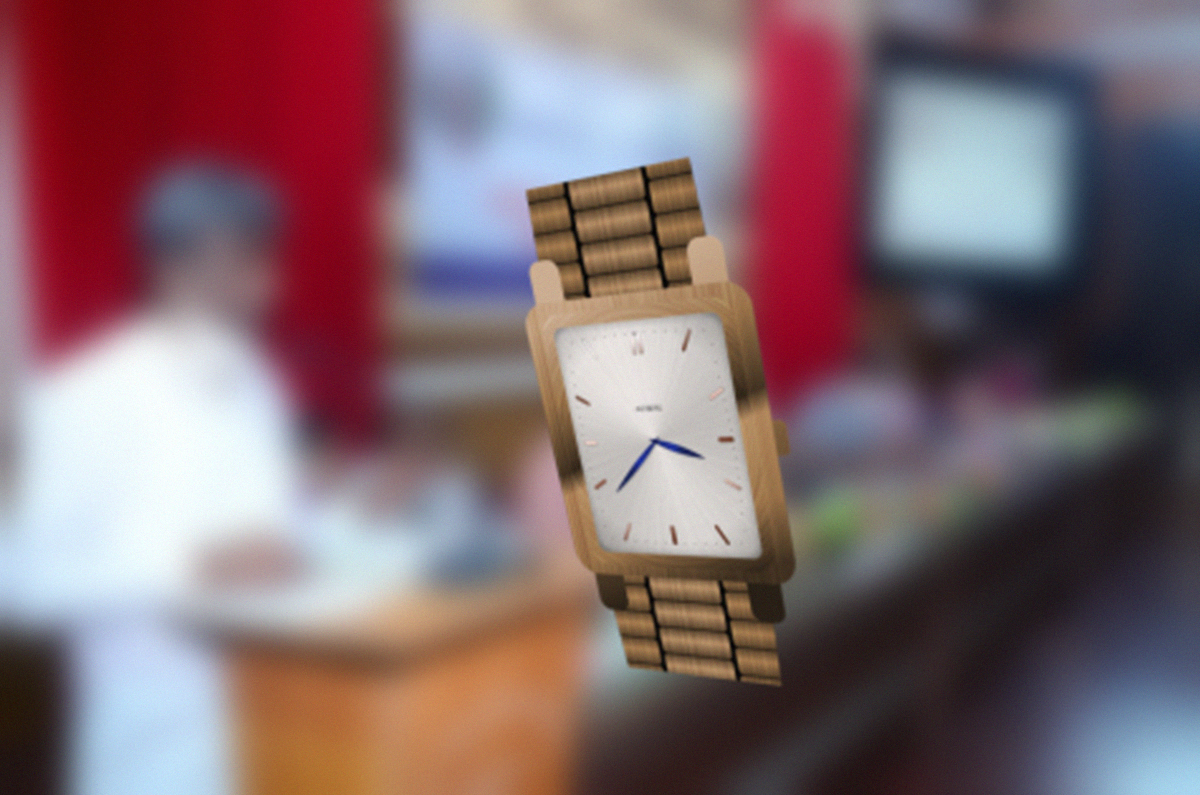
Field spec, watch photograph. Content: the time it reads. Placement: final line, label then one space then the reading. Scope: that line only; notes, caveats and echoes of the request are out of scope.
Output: 3:38
